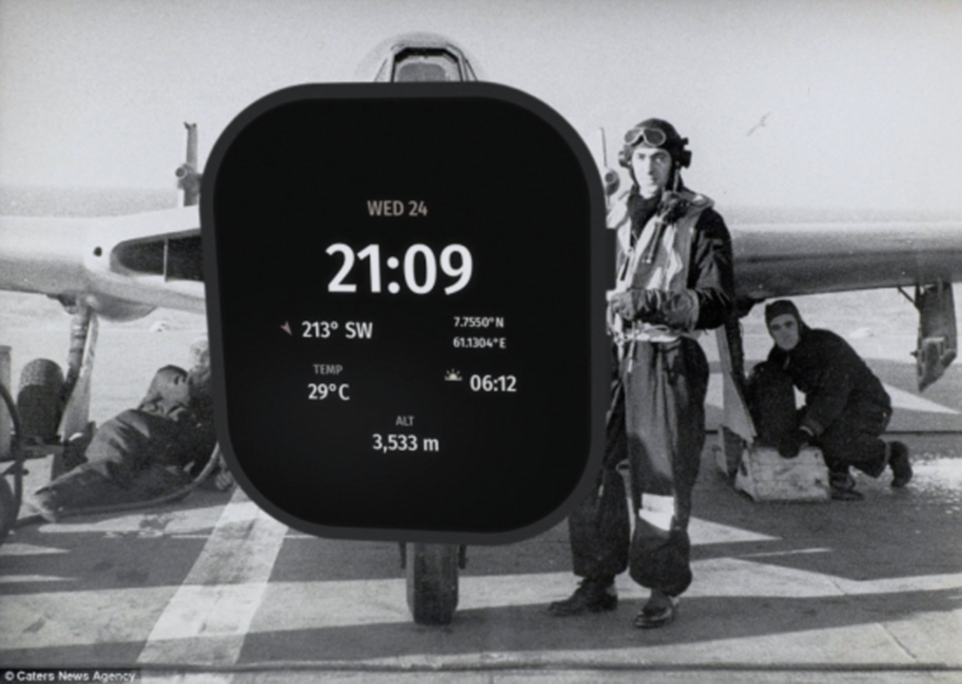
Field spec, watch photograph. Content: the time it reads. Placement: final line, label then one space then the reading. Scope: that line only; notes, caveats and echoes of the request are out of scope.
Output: 21:09
